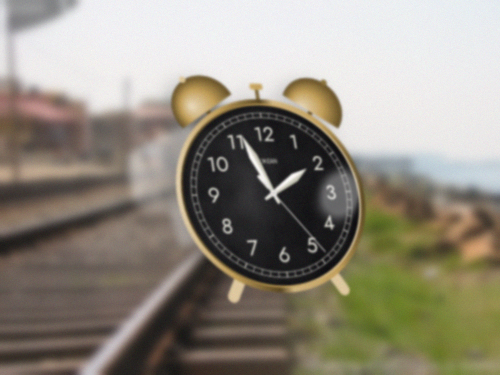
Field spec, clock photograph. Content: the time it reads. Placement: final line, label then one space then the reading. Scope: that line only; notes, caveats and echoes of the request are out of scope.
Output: 1:56:24
